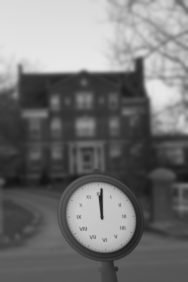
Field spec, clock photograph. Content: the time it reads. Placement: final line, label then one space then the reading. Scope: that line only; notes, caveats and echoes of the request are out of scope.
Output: 12:01
